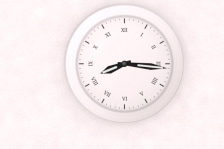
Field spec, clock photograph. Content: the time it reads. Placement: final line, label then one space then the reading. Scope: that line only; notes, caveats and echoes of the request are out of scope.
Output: 8:16
